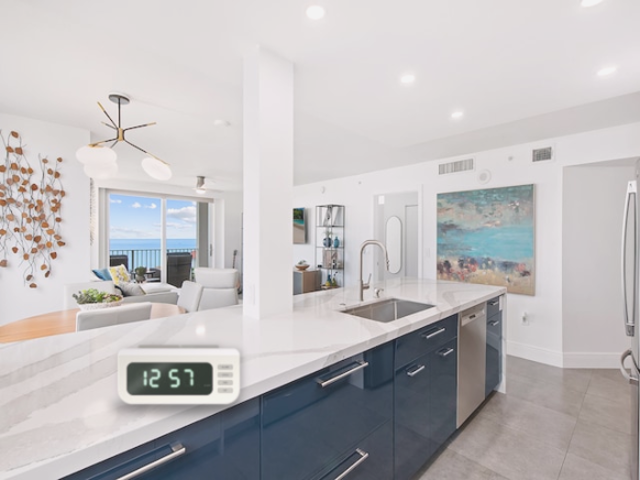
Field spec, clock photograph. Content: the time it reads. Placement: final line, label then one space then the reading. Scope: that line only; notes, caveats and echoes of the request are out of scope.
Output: 12:57
